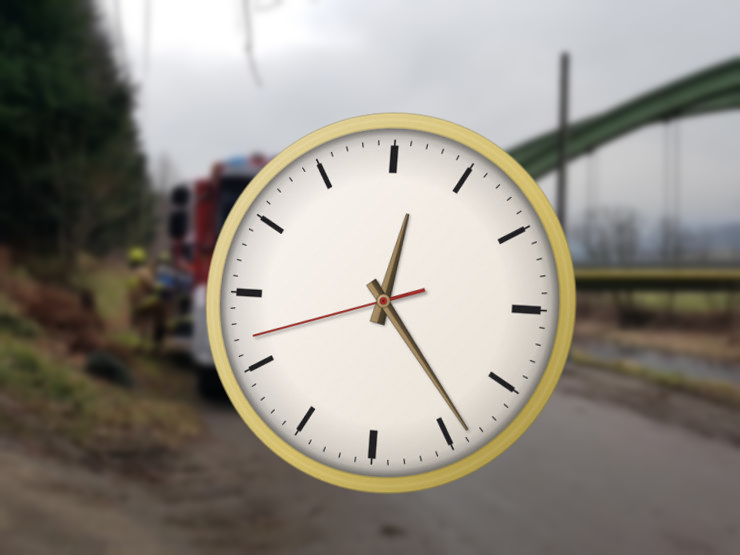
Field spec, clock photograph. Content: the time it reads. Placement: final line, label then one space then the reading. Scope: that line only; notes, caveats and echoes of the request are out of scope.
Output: 12:23:42
